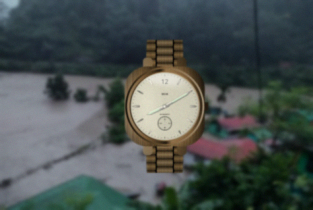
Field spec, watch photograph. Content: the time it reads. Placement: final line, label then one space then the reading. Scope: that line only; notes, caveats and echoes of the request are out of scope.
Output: 8:10
